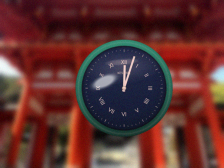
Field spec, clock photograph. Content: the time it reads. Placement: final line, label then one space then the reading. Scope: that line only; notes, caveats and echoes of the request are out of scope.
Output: 12:03
